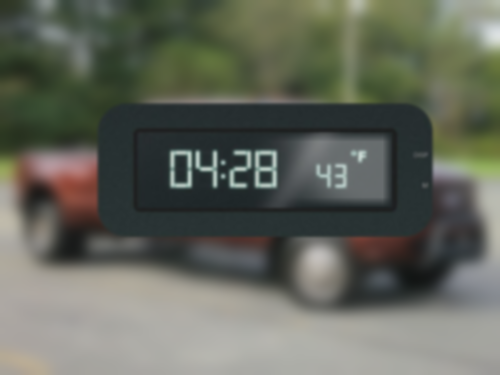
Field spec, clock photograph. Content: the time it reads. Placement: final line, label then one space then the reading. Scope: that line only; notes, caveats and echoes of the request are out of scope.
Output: 4:28
